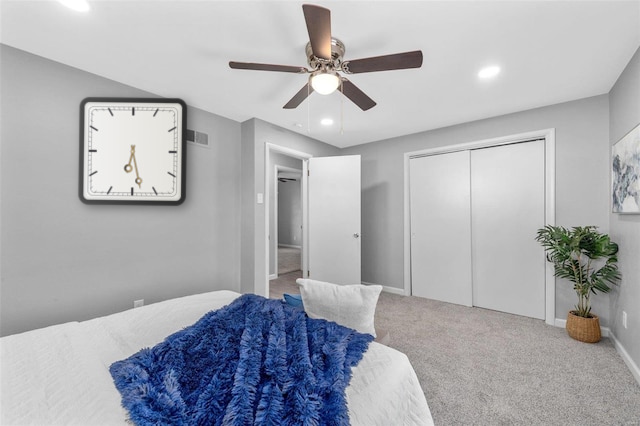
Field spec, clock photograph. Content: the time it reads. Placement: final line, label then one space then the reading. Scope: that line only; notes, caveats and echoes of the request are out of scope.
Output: 6:28
